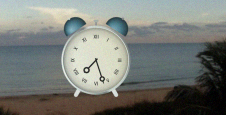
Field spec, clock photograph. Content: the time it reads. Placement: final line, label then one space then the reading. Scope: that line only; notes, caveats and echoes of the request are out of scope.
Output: 7:27
